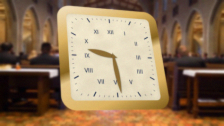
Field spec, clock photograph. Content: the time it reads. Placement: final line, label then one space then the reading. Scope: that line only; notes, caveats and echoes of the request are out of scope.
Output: 9:29
